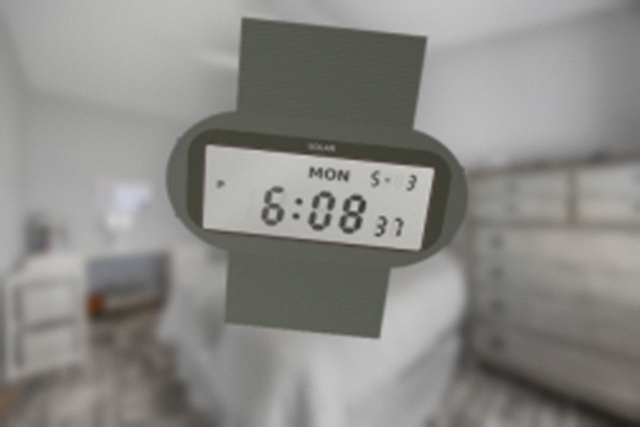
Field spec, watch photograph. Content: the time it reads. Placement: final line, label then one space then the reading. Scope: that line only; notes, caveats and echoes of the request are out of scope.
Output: 6:08:37
